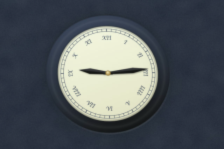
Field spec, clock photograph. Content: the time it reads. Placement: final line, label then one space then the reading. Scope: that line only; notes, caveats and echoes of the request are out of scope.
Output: 9:14
